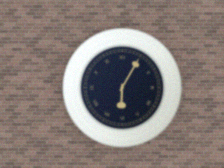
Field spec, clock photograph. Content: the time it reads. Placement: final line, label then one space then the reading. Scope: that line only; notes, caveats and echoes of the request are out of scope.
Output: 6:05
